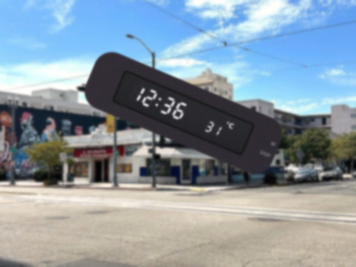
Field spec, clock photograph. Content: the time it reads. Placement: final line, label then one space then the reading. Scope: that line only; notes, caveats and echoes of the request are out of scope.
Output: 12:36
